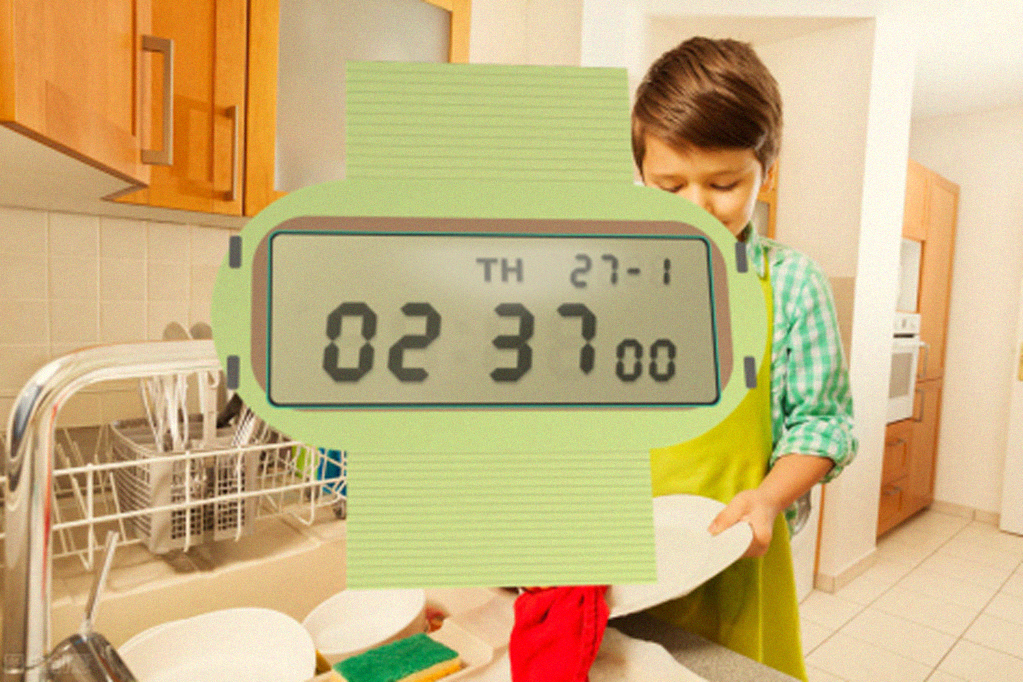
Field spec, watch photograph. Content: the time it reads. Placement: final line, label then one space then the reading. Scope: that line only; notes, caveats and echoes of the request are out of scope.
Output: 2:37:00
